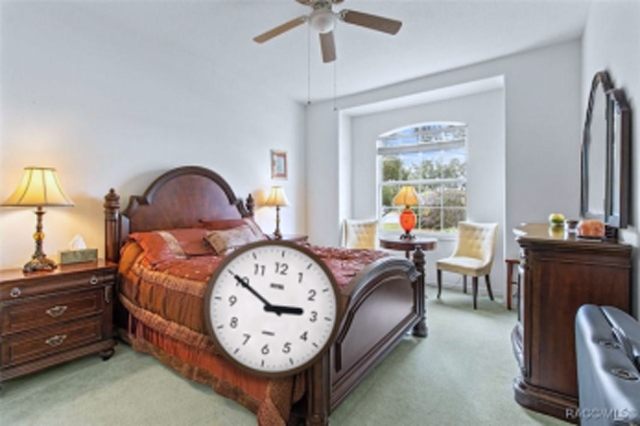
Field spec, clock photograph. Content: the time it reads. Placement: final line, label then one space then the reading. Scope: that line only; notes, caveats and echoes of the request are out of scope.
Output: 2:50
